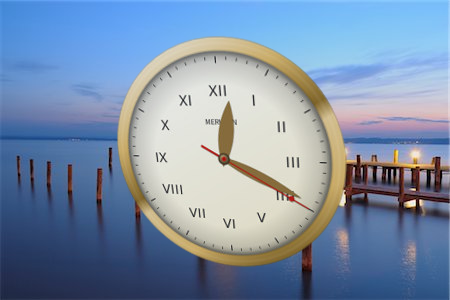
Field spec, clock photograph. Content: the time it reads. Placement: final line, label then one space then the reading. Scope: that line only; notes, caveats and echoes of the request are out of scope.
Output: 12:19:20
